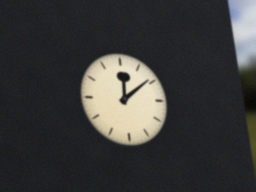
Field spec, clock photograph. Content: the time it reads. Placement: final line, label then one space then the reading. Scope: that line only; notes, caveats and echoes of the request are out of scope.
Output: 12:09
